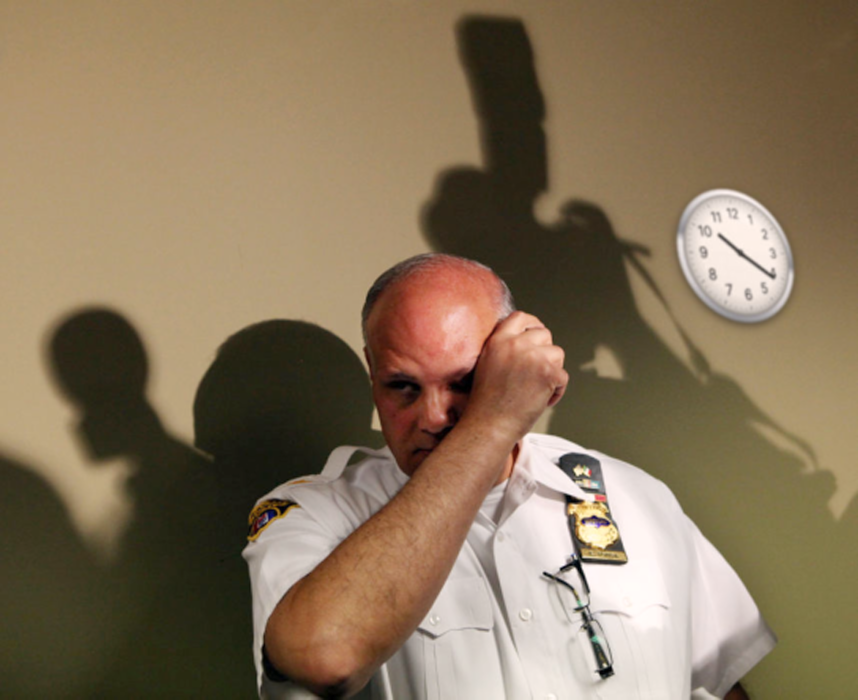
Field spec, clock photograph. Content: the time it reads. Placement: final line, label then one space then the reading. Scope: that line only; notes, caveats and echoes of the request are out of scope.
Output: 10:21
